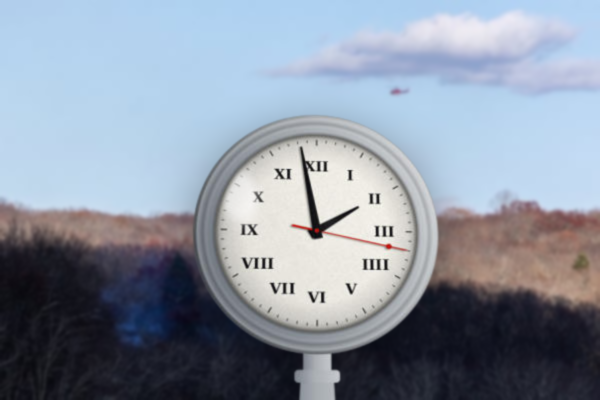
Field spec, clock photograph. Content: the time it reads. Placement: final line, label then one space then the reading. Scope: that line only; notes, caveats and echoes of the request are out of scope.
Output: 1:58:17
